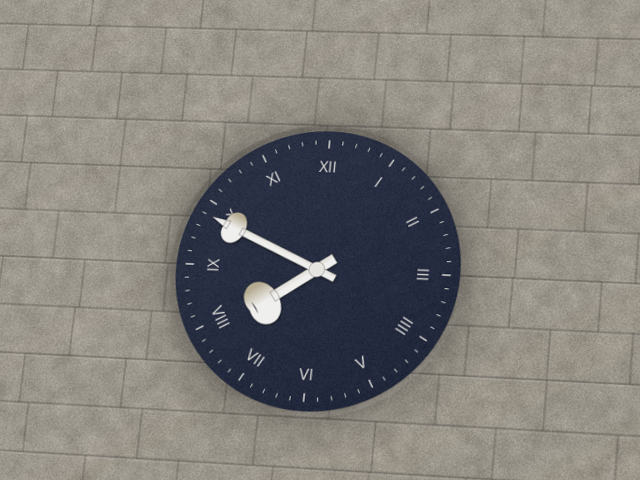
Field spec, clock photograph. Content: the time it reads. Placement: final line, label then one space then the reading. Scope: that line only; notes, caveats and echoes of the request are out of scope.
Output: 7:49
